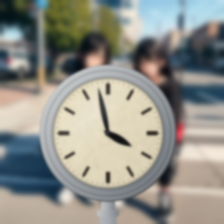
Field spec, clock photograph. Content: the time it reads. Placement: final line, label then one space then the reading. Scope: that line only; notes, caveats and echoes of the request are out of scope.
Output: 3:58
